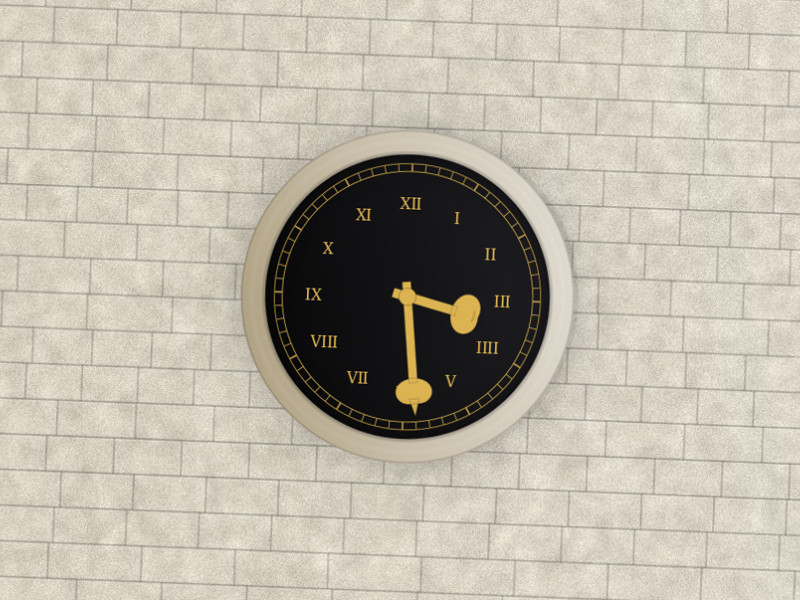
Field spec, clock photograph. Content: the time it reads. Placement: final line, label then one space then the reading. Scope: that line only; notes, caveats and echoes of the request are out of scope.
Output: 3:29
